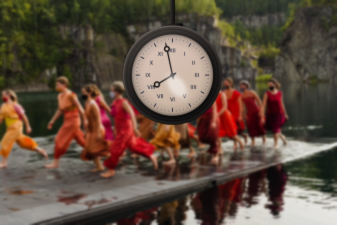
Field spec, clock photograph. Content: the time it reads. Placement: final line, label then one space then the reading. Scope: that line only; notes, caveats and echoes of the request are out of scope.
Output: 7:58
